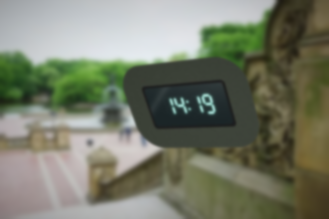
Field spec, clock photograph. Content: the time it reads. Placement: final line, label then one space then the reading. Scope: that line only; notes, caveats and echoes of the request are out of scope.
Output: 14:19
